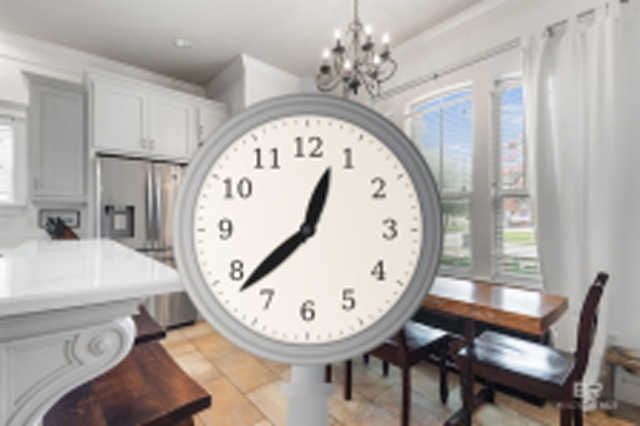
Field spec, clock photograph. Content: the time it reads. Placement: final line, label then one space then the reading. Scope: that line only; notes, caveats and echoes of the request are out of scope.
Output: 12:38
